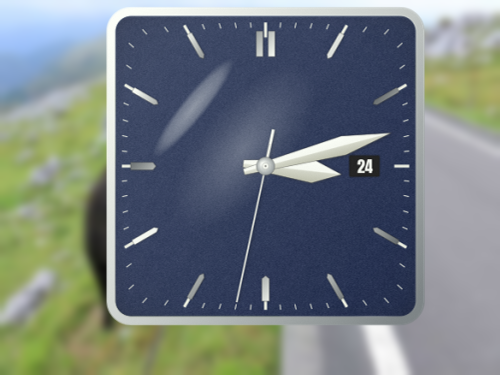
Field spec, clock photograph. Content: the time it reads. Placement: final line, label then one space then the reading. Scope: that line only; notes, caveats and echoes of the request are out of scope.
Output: 3:12:32
